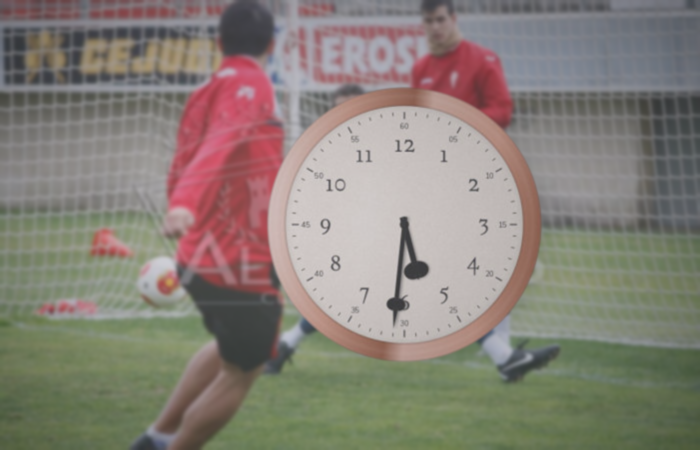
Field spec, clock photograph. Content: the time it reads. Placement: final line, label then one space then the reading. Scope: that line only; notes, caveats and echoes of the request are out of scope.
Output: 5:31
